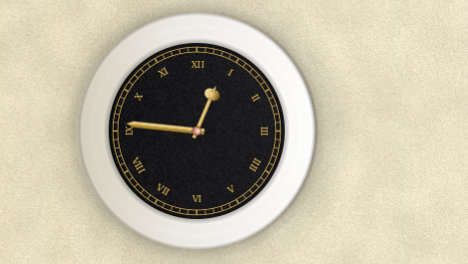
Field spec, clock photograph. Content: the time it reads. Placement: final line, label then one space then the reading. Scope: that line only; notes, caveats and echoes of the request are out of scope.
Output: 12:46
